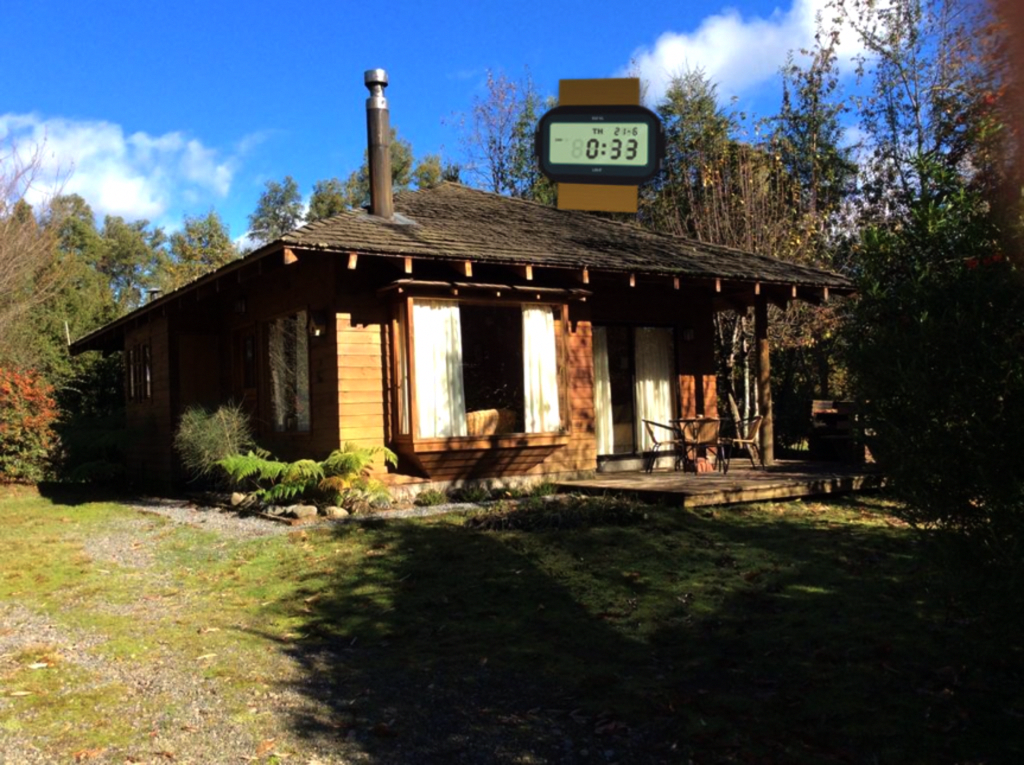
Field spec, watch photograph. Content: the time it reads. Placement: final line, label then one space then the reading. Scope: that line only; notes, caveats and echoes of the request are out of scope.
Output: 0:33
